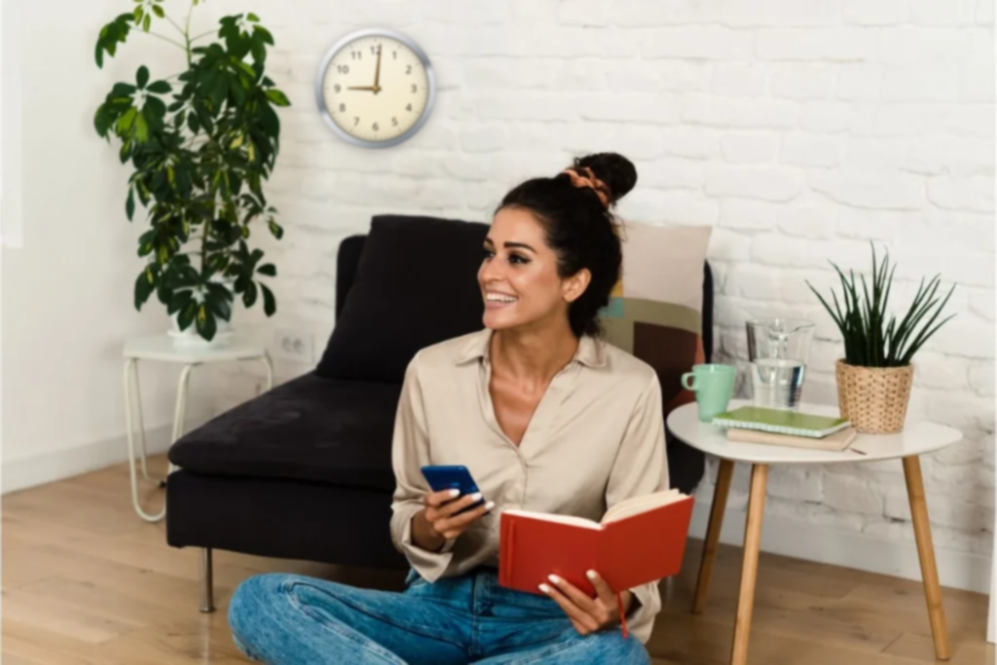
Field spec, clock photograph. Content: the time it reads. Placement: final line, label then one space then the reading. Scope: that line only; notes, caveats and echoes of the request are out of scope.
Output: 9:01
